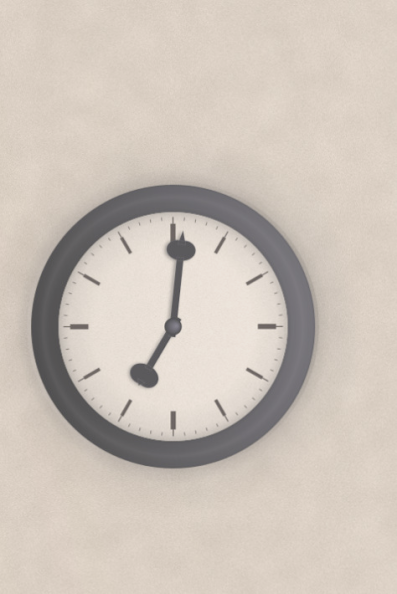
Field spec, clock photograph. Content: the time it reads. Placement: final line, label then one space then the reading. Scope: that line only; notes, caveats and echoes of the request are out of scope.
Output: 7:01
